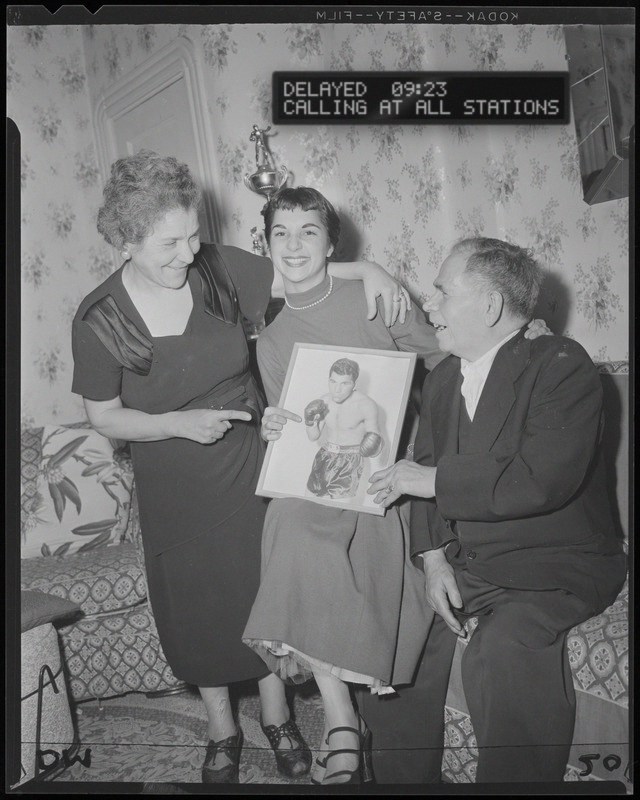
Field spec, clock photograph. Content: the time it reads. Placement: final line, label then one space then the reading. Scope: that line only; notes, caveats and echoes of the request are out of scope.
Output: 9:23
